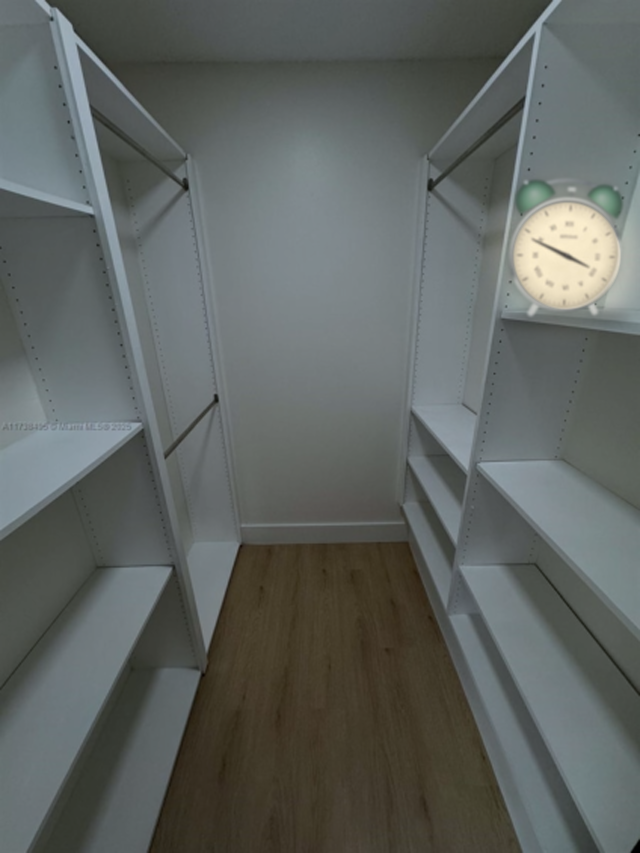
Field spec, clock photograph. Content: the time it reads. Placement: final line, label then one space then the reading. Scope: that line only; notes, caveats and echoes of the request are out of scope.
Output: 3:49
